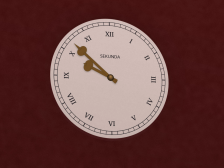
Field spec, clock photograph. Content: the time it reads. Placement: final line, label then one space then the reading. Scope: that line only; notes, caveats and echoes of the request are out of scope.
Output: 9:52
